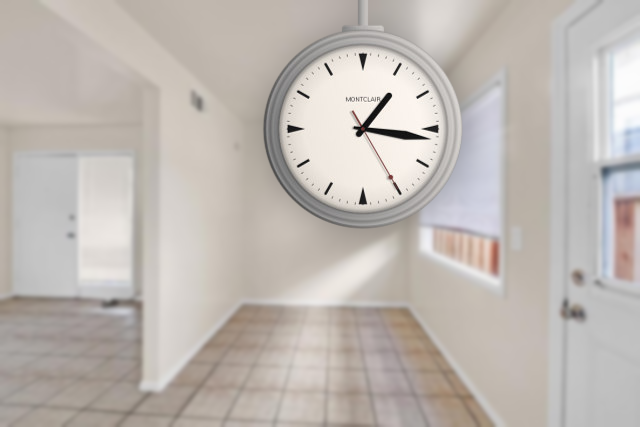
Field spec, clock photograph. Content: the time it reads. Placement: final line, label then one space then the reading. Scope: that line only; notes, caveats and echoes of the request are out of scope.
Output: 1:16:25
